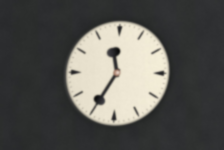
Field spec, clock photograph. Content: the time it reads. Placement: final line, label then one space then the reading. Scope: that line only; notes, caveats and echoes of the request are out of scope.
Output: 11:35
